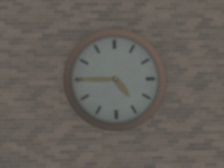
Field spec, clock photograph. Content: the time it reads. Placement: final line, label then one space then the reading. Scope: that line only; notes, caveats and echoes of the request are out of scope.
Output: 4:45
